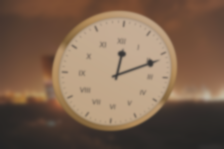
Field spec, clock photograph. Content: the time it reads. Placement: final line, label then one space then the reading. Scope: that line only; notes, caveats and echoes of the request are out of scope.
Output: 12:11
